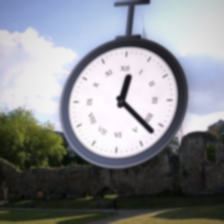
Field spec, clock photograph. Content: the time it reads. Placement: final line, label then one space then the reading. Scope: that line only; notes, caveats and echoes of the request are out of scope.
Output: 12:22
